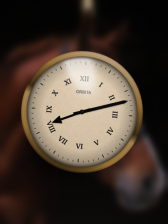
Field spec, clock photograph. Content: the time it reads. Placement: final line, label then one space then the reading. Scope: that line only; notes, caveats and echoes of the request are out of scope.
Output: 8:12
